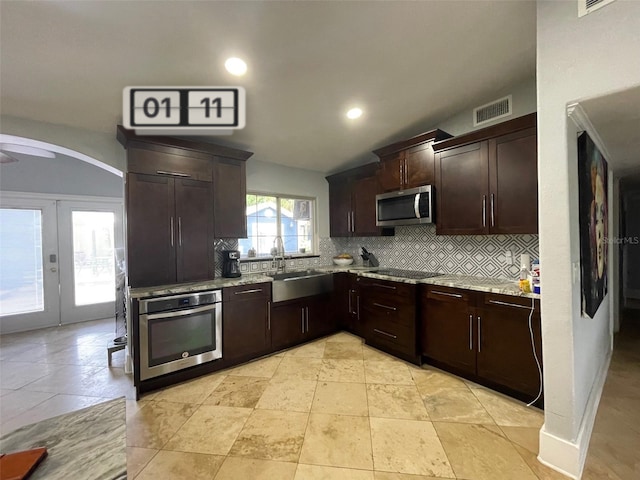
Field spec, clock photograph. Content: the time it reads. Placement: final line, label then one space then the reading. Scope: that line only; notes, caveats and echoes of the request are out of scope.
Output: 1:11
